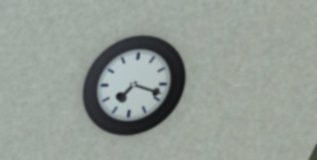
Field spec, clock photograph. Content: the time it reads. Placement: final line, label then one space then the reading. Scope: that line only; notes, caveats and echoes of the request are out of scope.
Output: 7:18
